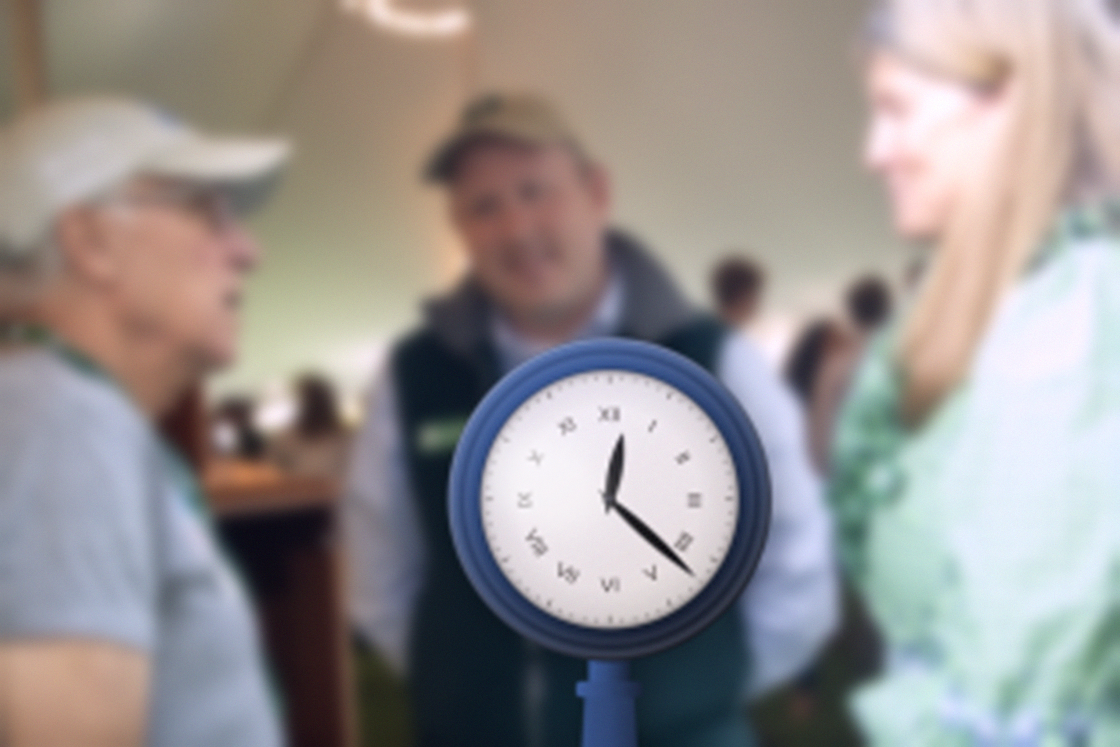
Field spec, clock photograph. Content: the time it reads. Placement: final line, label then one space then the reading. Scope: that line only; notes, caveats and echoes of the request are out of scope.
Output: 12:22
